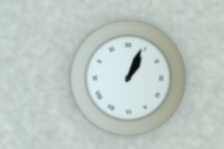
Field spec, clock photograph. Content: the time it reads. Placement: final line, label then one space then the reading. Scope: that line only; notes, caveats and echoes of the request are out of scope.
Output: 1:04
